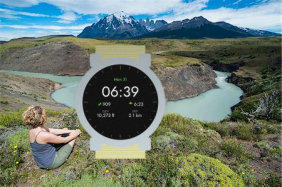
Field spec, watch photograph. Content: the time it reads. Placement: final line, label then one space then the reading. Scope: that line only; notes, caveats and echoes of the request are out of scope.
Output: 6:39
